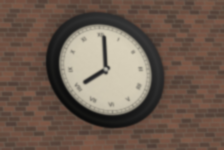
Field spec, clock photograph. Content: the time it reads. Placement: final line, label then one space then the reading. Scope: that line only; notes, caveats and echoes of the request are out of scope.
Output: 8:01
